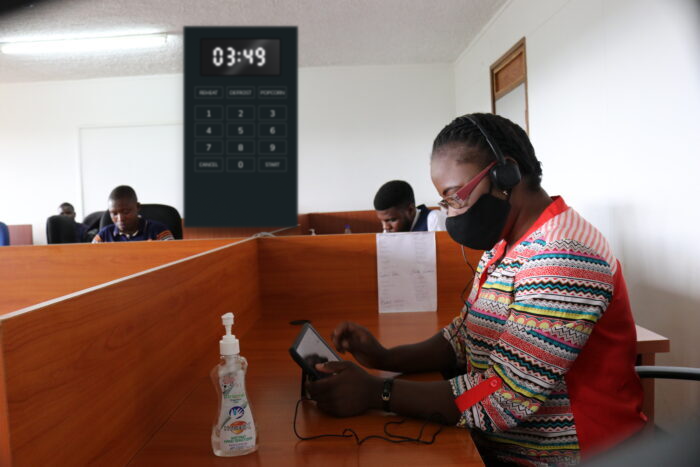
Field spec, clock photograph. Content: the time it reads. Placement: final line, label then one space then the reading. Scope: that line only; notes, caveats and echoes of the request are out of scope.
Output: 3:49
